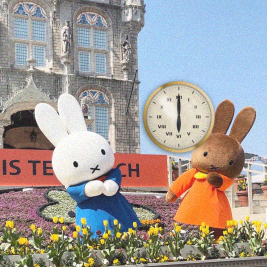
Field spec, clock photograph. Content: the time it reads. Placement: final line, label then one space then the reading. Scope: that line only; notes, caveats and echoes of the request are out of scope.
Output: 6:00
